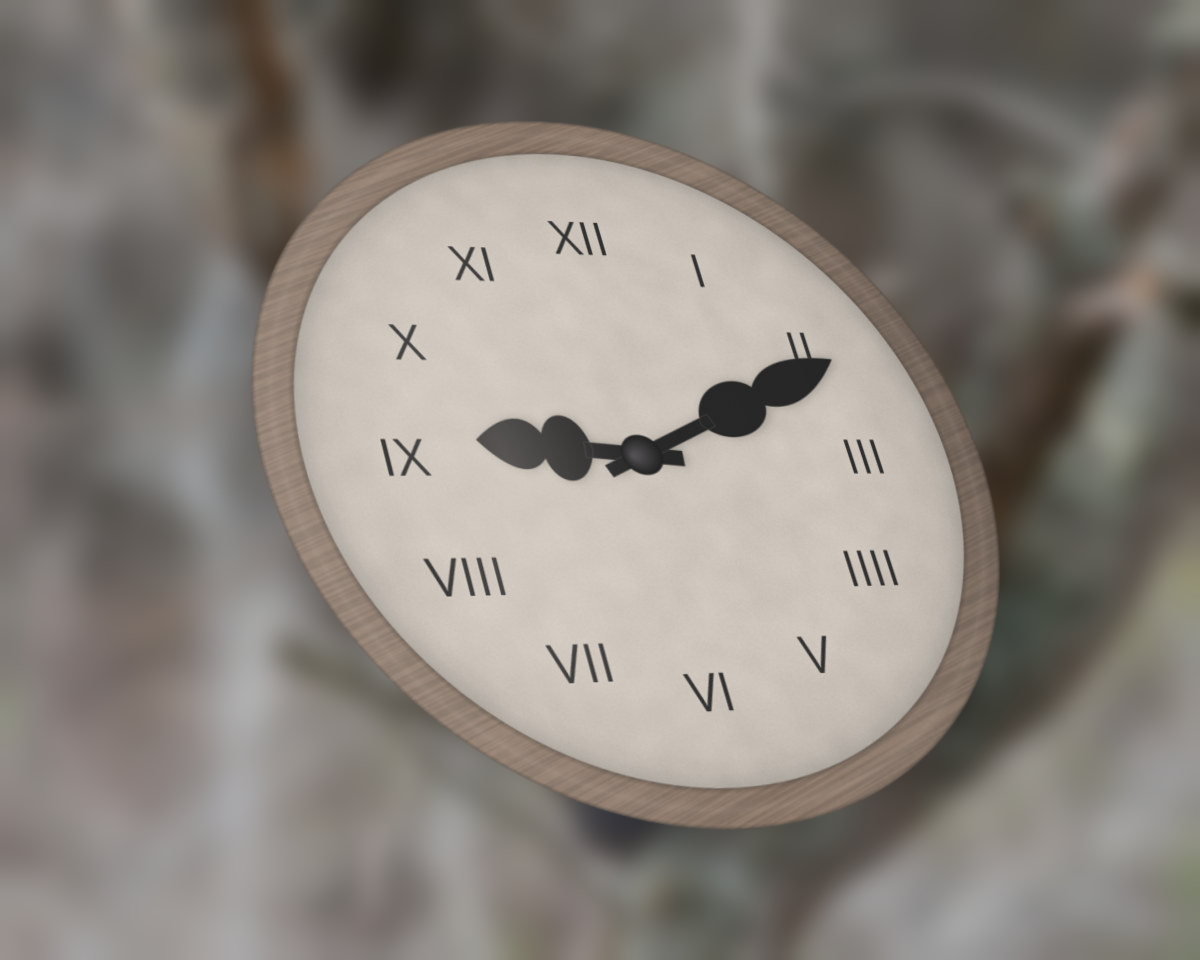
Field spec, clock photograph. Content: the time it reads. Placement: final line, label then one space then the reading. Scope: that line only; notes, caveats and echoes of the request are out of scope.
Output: 9:11
